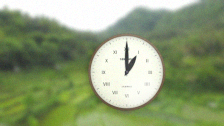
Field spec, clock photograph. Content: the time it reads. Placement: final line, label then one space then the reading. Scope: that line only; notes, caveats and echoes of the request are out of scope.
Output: 1:00
